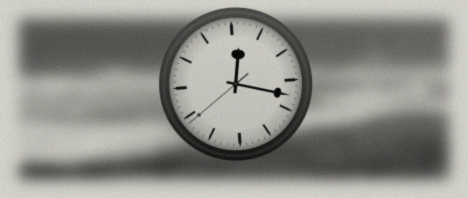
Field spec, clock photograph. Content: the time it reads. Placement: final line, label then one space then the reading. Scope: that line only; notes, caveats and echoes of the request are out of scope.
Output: 12:17:39
